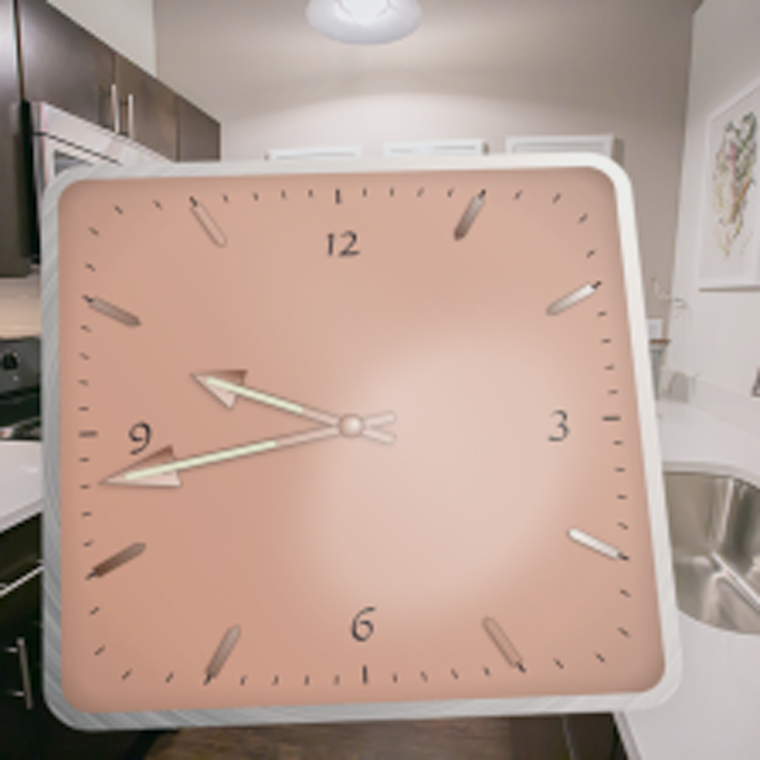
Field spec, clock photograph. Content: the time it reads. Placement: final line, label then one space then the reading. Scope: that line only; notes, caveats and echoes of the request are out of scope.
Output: 9:43
